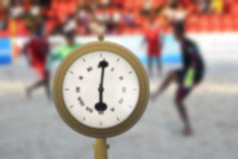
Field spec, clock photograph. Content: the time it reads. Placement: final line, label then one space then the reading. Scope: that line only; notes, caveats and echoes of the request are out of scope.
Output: 6:01
